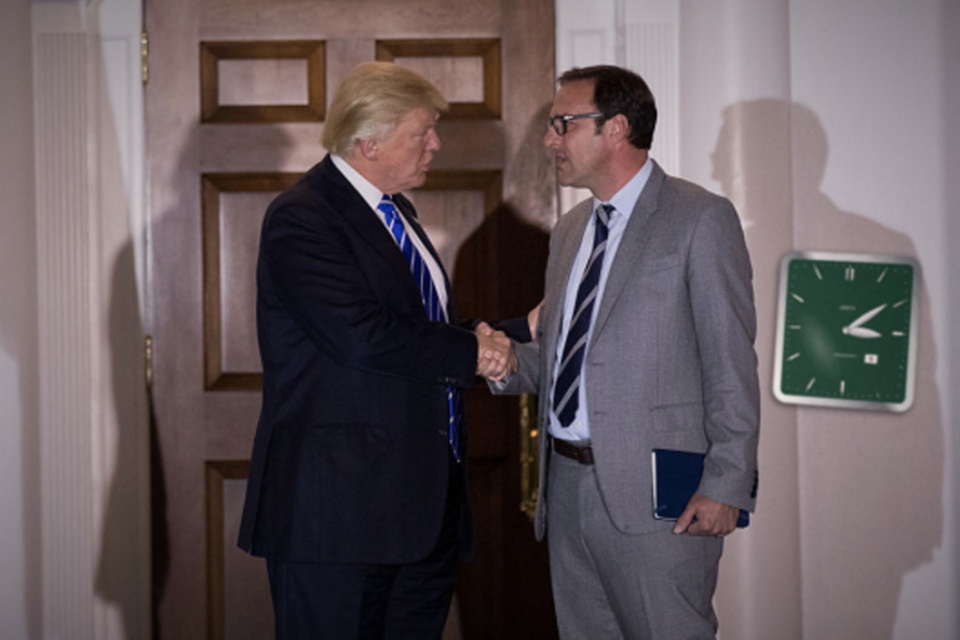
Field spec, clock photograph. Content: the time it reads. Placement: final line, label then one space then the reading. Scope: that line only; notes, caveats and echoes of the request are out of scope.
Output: 3:09
